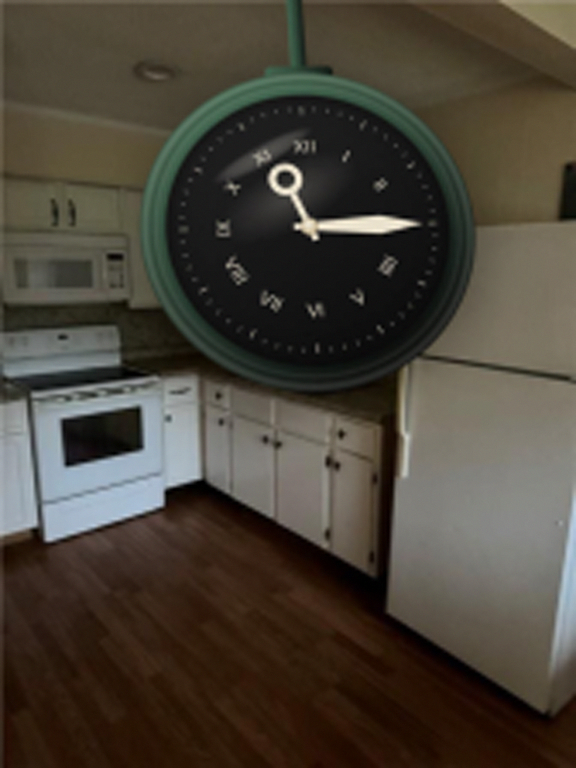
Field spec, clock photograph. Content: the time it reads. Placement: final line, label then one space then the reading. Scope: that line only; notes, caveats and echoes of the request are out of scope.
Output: 11:15
